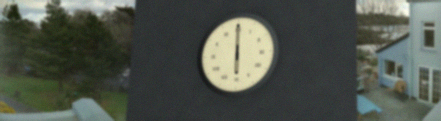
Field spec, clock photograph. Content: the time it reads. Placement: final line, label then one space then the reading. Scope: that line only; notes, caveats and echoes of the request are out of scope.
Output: 6:00
